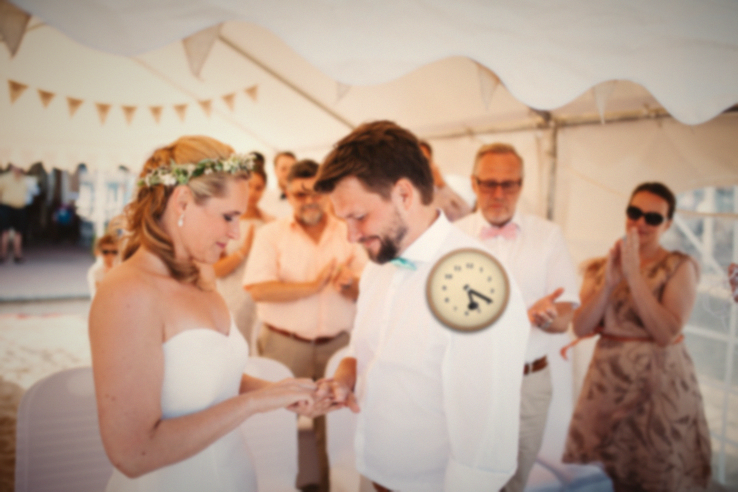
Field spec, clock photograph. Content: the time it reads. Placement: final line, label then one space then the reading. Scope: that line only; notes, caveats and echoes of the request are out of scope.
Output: 5:19
